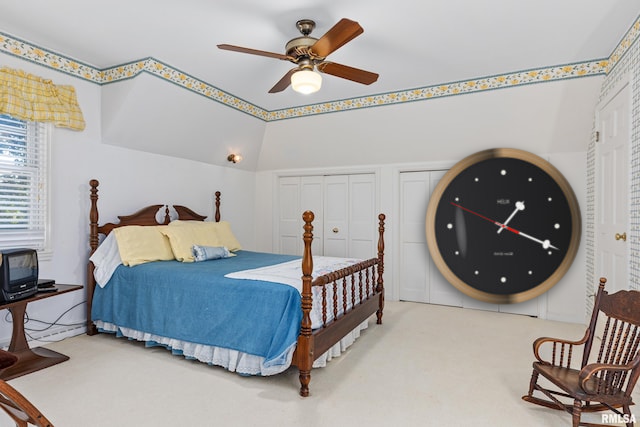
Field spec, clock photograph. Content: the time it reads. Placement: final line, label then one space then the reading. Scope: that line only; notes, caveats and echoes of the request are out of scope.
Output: 1:18:49
